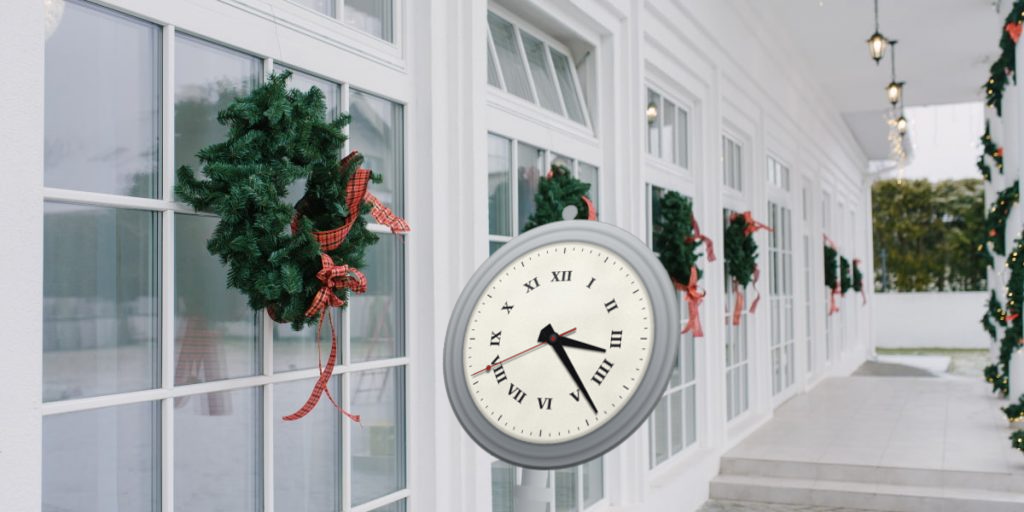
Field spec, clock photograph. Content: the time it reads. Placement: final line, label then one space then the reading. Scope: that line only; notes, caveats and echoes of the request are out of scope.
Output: 3:23:41
